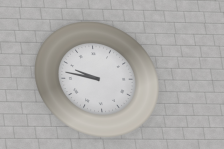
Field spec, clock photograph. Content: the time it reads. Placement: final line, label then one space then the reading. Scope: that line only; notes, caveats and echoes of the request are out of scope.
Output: 9:47
